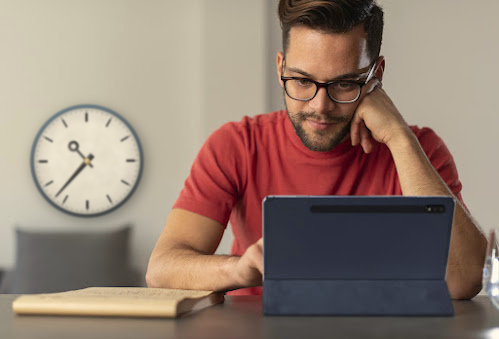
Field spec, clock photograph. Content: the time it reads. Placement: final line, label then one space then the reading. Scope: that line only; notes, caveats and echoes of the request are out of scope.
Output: 10:37
